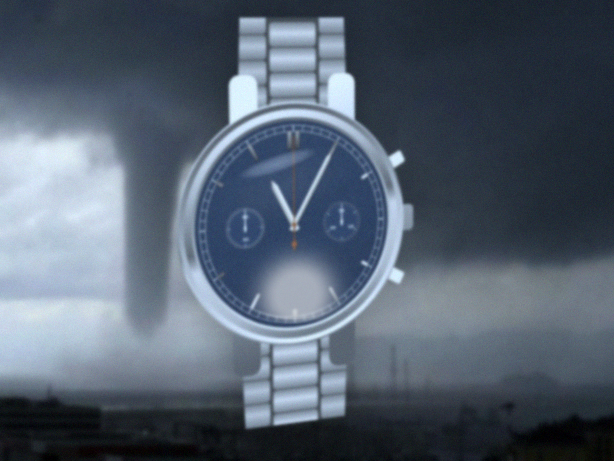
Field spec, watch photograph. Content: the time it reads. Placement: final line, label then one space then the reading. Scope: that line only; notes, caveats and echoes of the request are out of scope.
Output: 11:05
